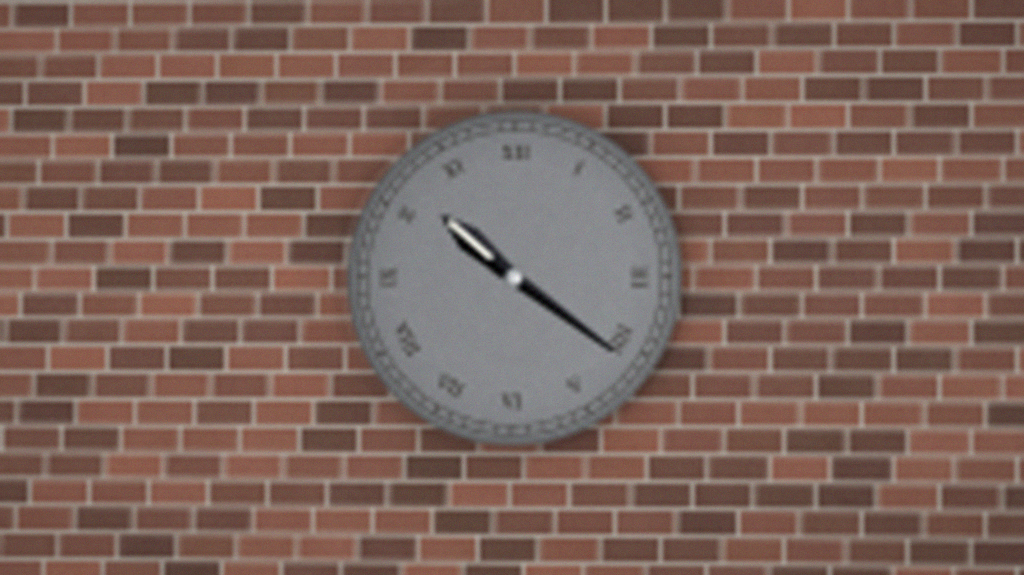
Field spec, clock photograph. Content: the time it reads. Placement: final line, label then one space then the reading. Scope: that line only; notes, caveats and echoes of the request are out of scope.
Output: 10:21
